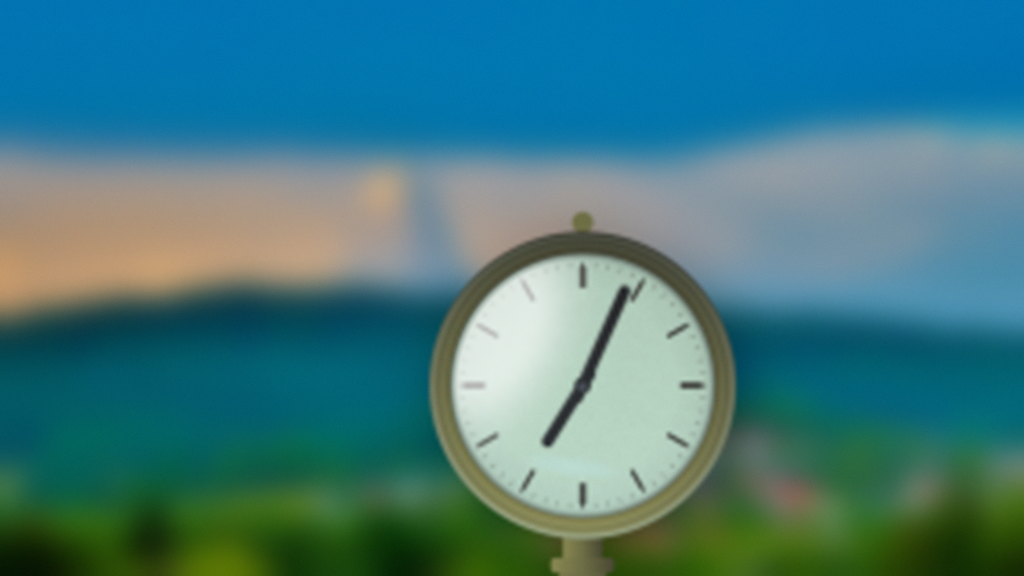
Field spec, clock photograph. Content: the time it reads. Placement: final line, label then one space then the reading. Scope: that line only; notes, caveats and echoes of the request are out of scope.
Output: 7:04
